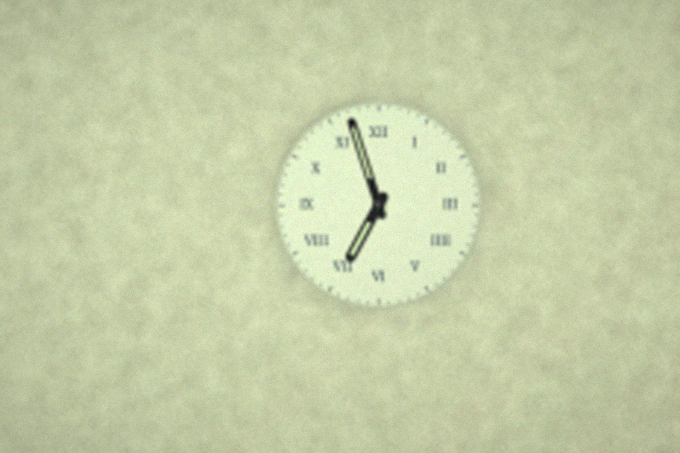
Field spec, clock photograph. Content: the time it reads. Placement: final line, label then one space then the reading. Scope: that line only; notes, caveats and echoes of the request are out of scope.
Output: 6:57
